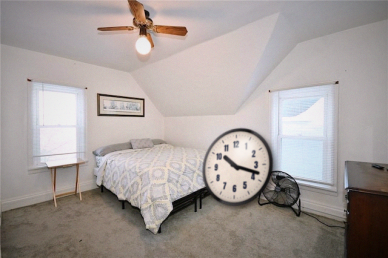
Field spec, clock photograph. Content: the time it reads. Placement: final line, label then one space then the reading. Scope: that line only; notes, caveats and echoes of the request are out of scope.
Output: 10:18
